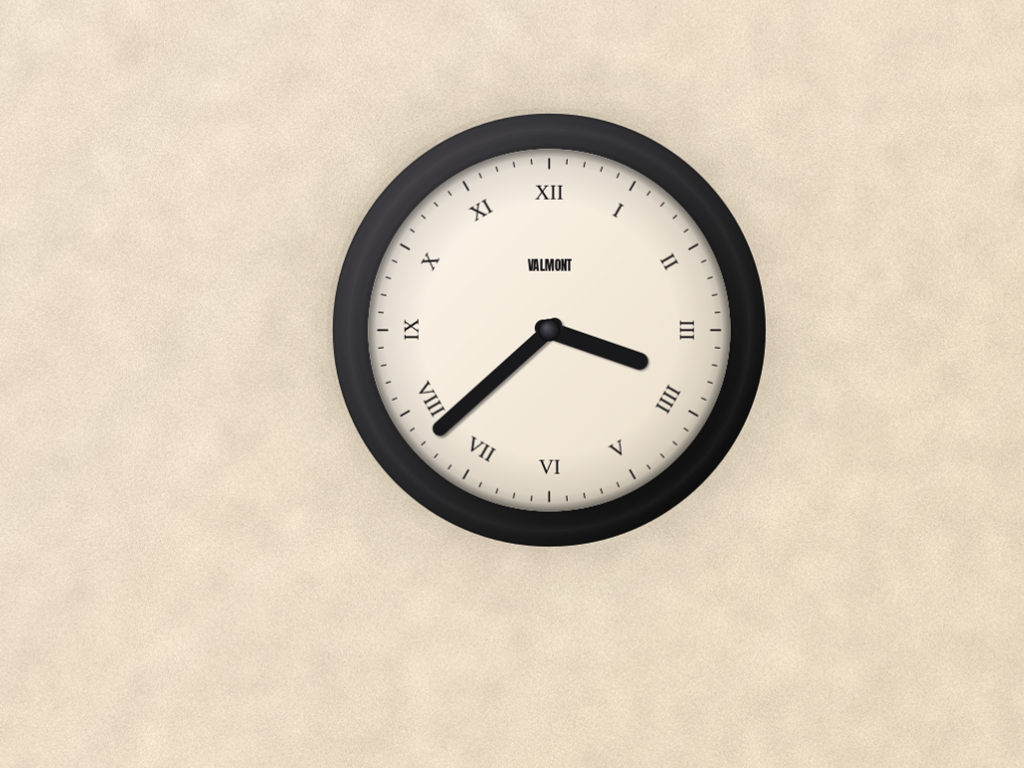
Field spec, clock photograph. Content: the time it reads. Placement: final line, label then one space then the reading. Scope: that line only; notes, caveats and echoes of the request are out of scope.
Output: 3:38
